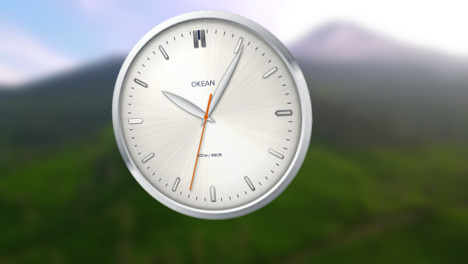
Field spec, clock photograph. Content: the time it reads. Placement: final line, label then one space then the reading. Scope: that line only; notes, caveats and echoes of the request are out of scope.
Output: 10:05:33
